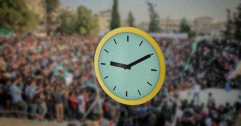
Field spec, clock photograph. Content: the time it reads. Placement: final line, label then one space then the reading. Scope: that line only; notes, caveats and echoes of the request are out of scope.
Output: 9:10
